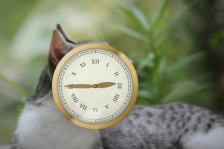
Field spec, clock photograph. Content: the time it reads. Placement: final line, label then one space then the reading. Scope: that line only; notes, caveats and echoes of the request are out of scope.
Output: 2:45
